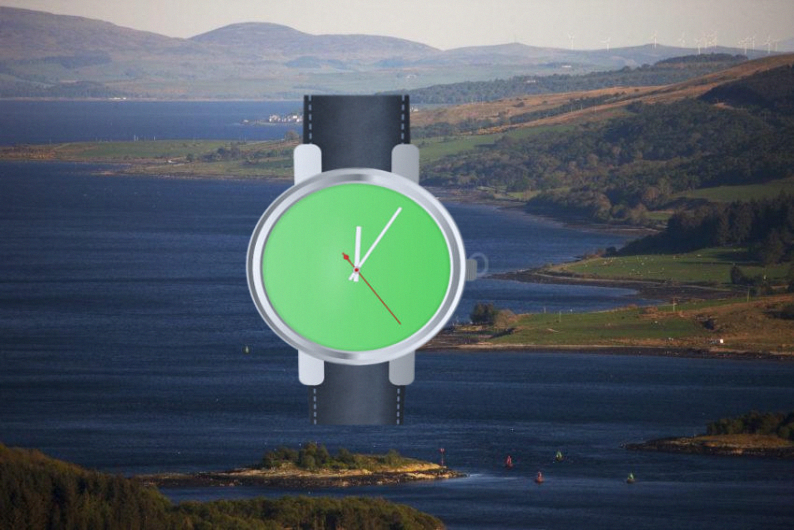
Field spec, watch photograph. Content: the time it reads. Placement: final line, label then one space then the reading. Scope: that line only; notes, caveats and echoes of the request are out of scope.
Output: 12:05:24
